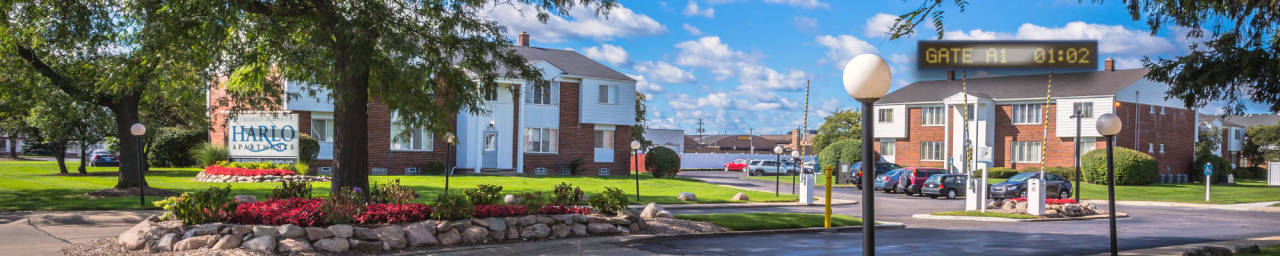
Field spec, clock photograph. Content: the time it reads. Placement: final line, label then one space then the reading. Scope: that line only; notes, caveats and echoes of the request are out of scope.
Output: 1:02
